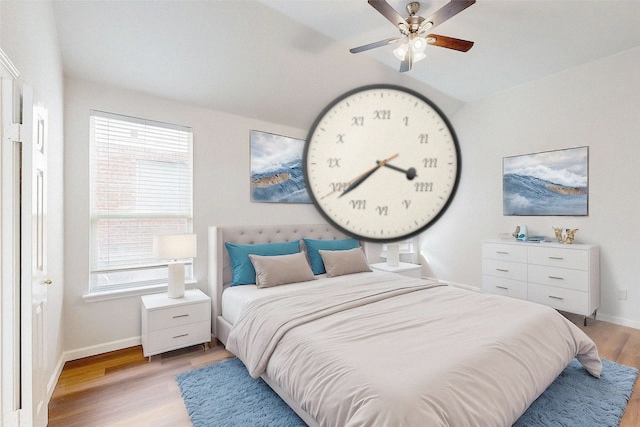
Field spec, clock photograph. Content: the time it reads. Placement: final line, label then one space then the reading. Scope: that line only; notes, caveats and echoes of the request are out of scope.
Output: 3:38:40
